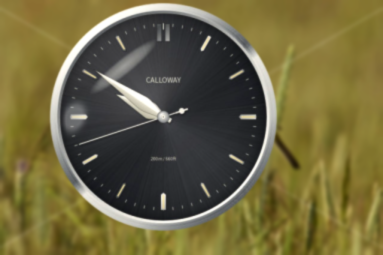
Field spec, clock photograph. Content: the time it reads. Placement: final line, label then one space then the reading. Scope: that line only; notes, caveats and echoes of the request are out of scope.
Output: 9:50:42
